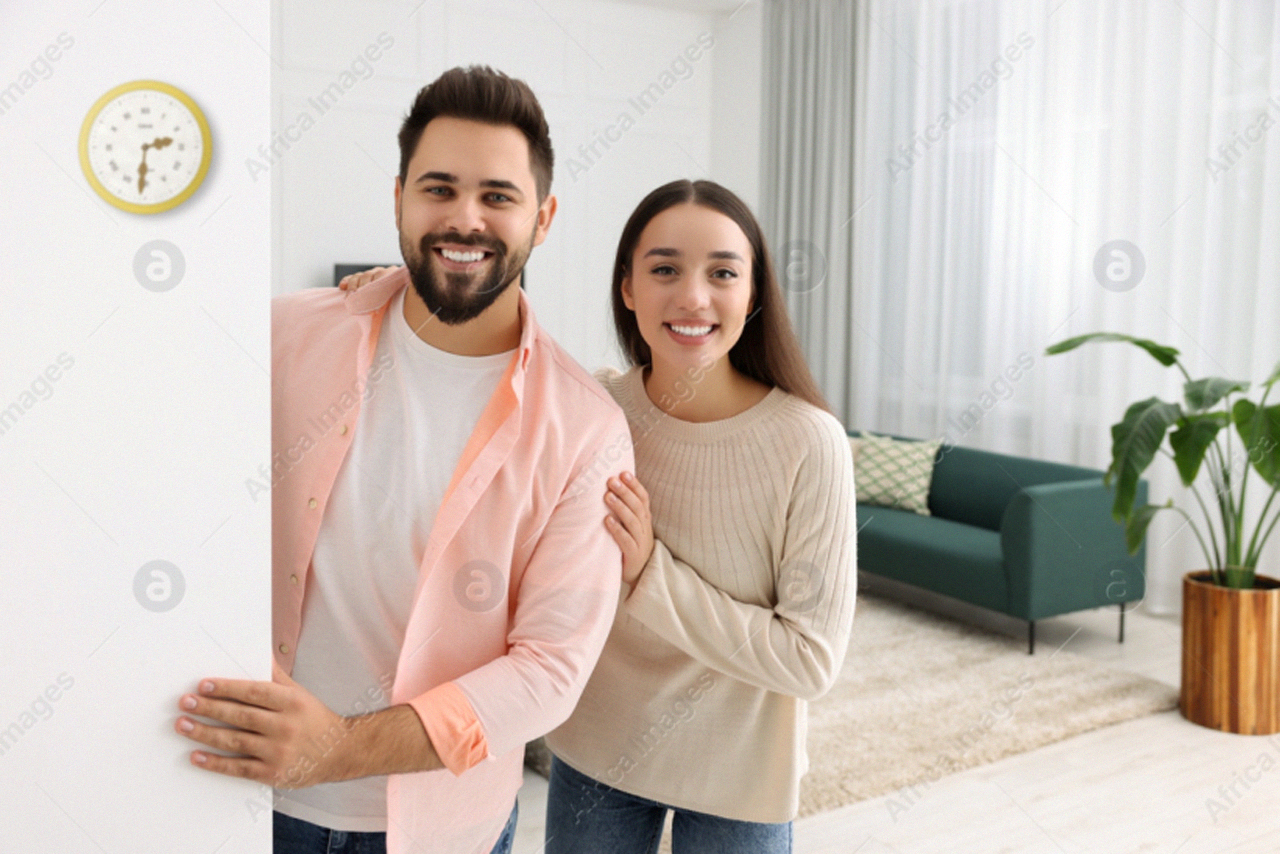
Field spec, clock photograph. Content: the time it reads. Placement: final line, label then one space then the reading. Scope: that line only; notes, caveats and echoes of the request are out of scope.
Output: 2:31
